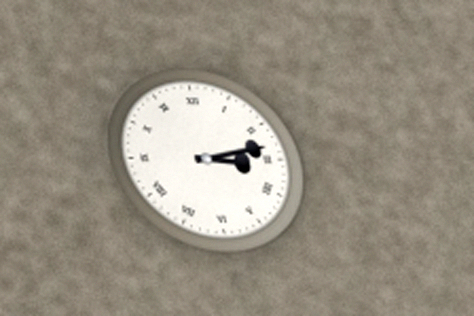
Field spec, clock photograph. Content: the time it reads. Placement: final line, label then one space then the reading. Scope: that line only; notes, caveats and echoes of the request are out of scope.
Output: 3:13
